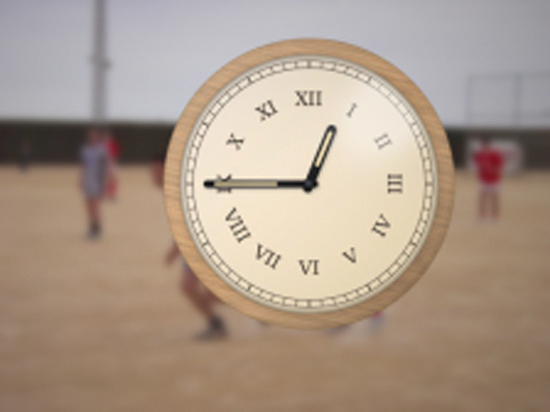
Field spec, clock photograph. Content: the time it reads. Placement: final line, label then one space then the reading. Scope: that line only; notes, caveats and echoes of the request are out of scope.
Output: 12:45
